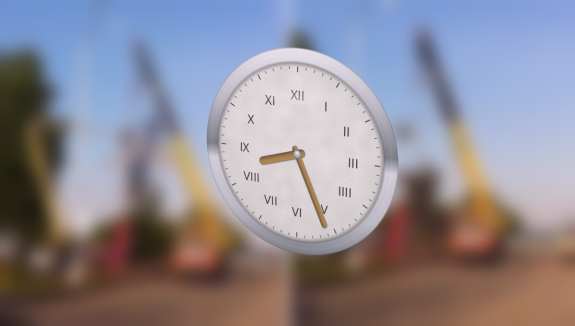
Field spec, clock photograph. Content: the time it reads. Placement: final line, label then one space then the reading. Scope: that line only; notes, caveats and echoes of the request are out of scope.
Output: 8:26
